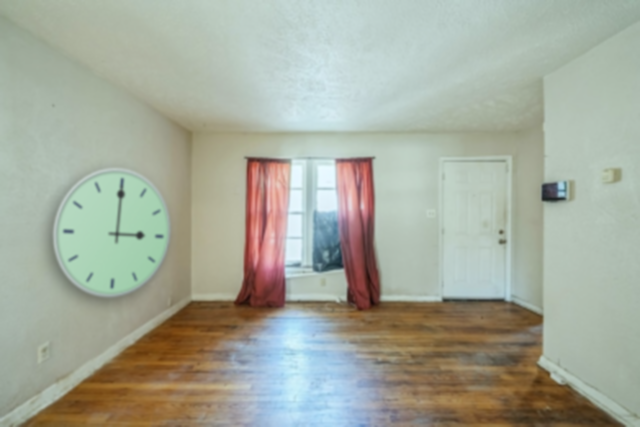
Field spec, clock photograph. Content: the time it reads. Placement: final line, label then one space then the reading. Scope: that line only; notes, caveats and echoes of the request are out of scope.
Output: 3:00
